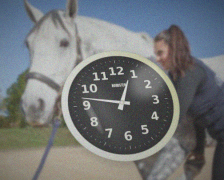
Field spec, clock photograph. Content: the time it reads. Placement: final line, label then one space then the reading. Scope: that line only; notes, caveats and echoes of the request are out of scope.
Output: 12:47
